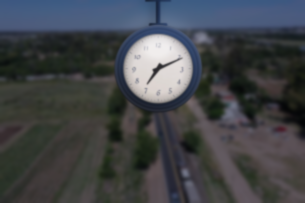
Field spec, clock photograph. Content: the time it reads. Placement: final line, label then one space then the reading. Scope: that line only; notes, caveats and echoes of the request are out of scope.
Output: 7:11
